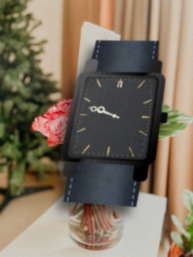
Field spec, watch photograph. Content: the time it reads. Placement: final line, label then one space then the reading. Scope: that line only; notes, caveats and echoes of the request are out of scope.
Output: 9:48
